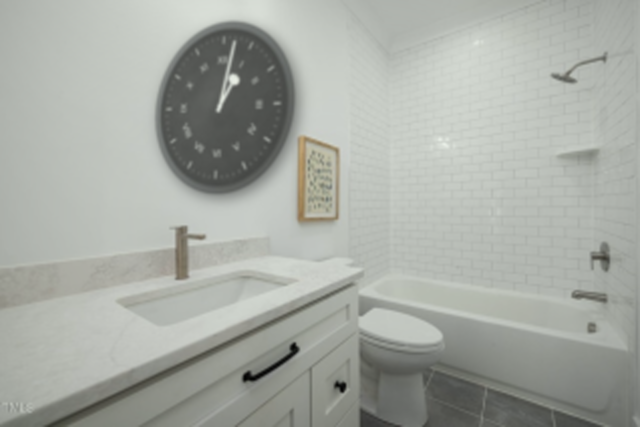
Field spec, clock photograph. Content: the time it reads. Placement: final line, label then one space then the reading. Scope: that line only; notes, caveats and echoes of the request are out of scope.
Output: 1:02
